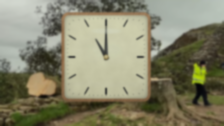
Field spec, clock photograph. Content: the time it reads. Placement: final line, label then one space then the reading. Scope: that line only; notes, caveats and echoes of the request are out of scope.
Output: 11:00
